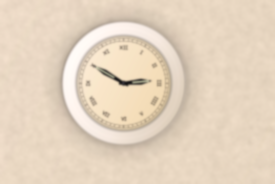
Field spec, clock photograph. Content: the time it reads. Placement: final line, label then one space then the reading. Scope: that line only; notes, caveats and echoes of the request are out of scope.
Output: 2:50
